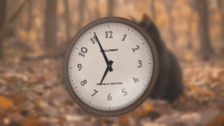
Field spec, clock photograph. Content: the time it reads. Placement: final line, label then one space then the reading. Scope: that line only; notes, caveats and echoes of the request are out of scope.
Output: 6:56
